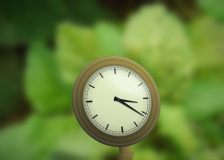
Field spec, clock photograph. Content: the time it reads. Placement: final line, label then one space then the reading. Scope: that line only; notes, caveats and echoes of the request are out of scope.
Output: 3:21
